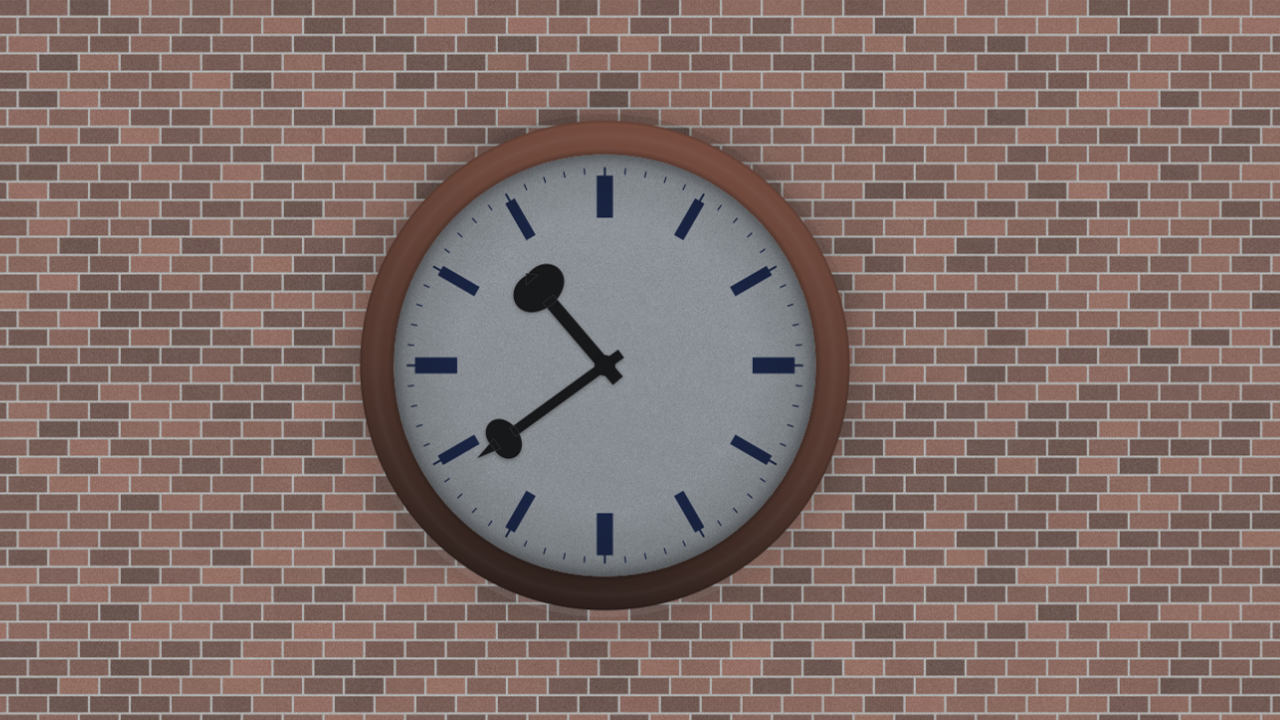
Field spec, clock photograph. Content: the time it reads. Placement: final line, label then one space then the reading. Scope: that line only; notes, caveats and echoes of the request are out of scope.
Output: 10:39
